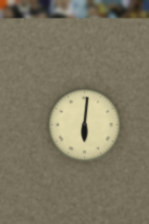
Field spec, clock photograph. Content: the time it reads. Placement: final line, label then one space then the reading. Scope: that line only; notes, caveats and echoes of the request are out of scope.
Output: 6:01
